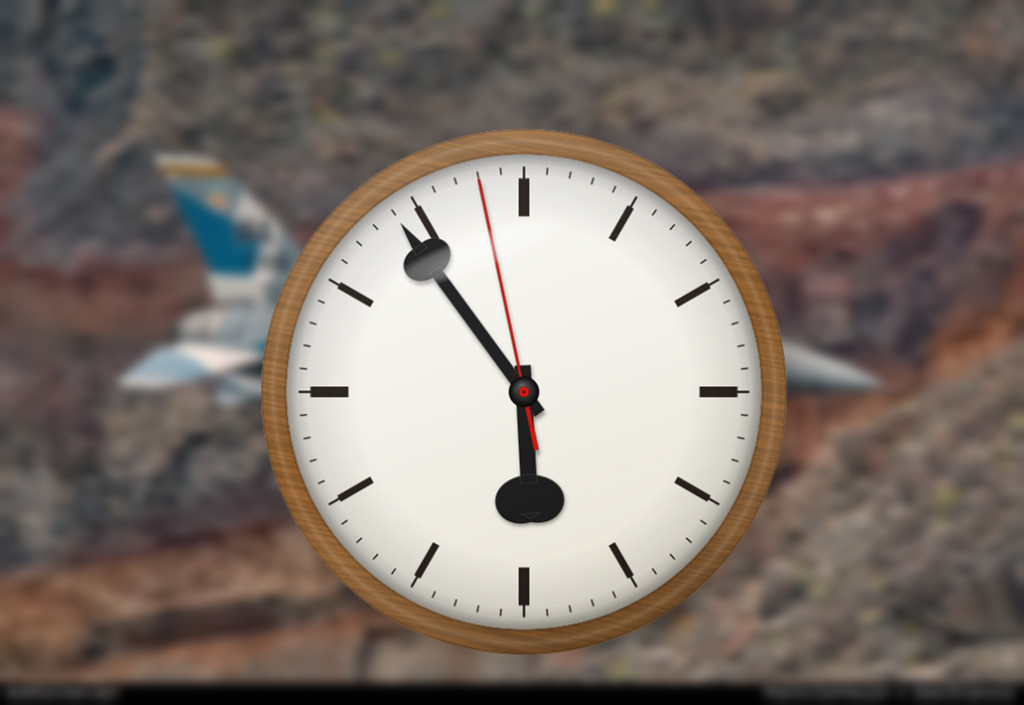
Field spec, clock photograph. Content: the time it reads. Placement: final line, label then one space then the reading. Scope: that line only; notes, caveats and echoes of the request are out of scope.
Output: 5:53:58
